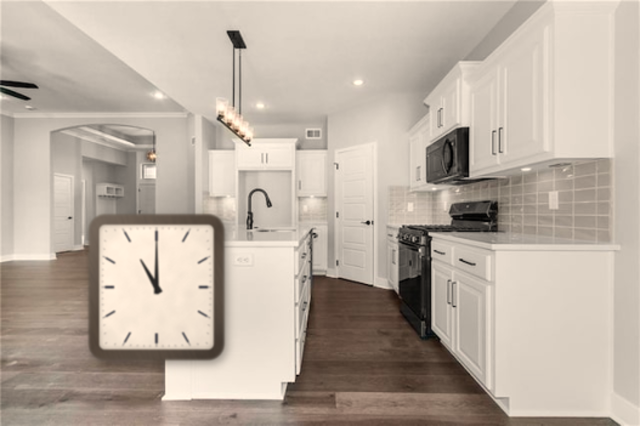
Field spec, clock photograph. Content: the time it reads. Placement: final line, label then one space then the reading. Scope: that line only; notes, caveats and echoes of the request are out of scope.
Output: 11:00
